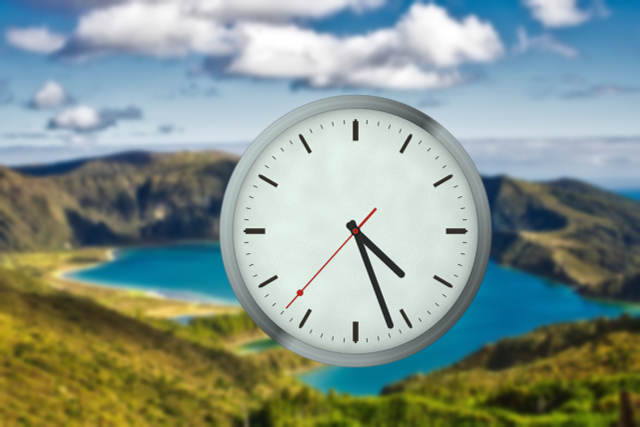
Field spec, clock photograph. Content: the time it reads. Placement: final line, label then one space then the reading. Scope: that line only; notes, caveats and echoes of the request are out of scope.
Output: 4:26:37
